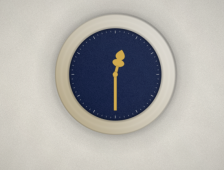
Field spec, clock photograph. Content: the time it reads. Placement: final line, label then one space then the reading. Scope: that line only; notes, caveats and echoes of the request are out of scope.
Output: 12:30
